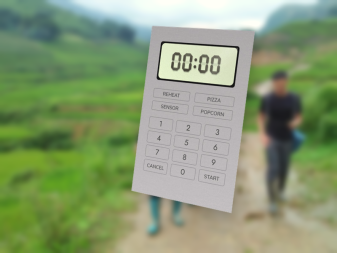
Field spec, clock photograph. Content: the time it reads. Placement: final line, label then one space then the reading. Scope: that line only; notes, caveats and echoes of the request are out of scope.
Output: 0:00
